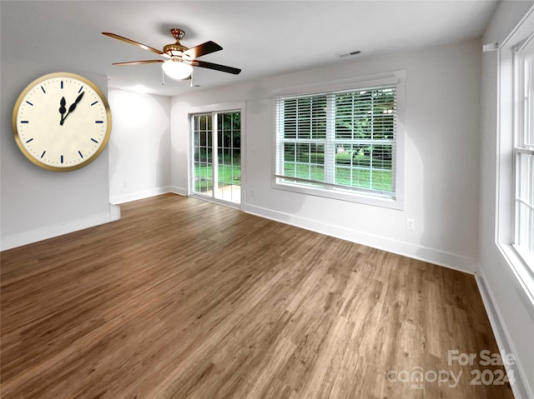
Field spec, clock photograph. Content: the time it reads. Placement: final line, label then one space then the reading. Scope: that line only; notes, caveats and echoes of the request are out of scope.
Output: 12:06
